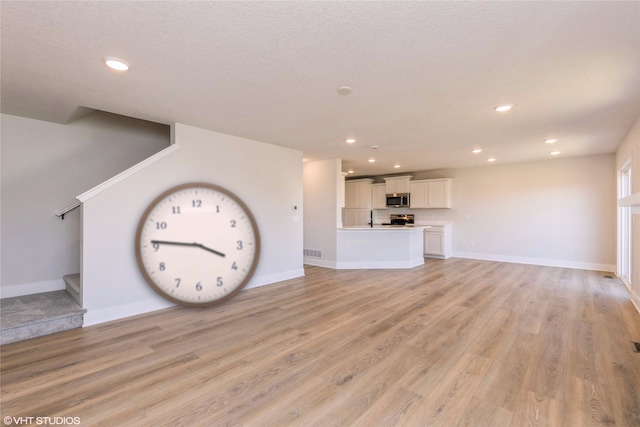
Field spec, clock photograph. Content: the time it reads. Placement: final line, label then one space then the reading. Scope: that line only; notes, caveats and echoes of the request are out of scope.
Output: 3:46
